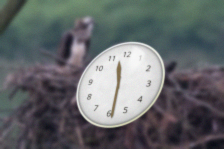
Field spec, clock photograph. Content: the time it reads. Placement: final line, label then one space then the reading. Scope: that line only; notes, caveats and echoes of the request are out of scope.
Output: 11:29
